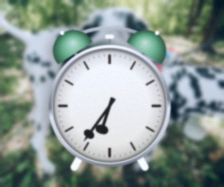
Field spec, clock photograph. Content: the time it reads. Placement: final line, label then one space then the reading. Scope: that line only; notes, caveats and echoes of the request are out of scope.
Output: 6:36
